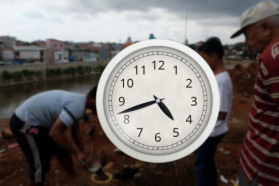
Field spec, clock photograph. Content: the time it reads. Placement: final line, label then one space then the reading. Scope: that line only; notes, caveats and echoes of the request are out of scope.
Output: 4:42
